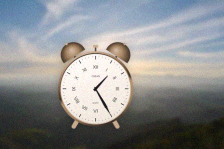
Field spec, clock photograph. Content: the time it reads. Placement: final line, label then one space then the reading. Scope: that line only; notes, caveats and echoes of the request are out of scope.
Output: 1:25
